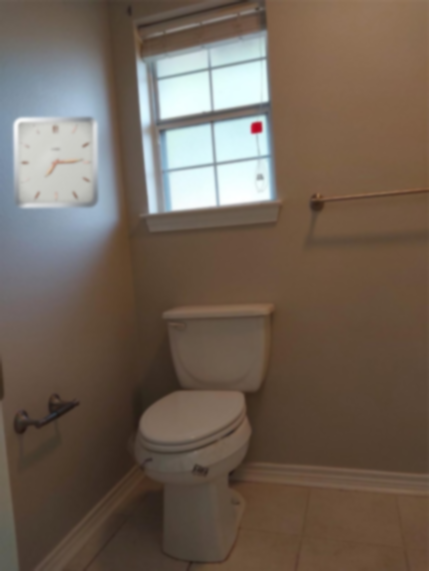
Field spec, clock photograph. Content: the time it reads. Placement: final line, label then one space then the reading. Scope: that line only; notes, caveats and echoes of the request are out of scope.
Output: 7:14
